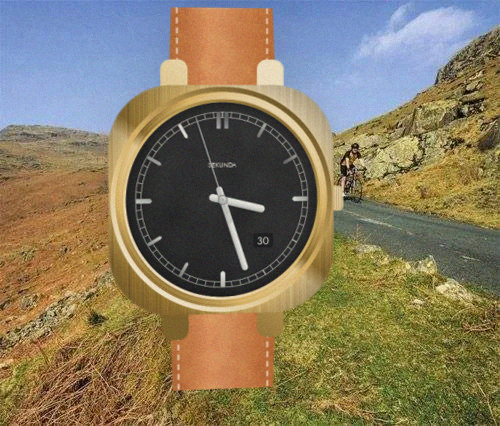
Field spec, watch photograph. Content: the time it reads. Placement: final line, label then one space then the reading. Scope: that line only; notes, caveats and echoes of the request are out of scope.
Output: 3:26:57
